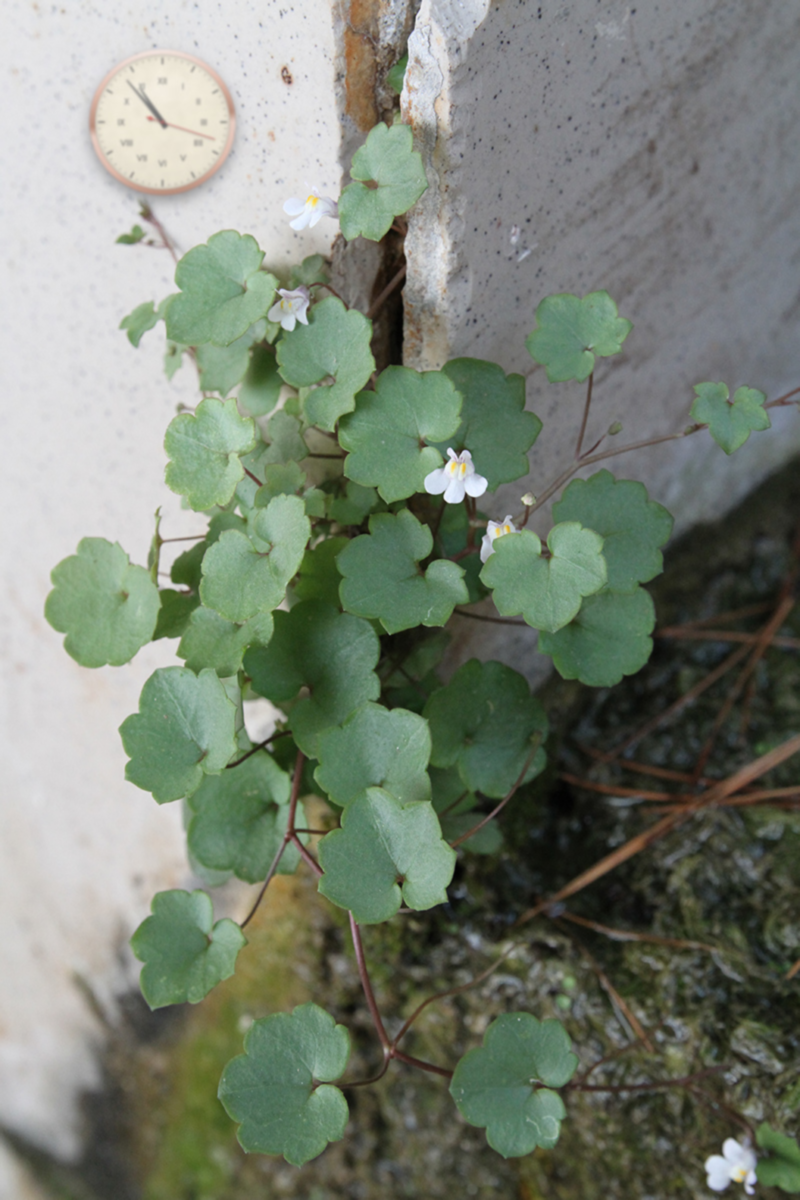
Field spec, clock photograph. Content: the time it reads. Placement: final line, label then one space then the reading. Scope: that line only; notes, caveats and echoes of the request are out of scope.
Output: 10:53:18
